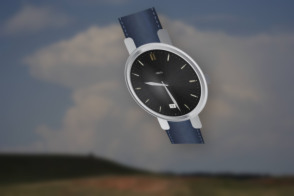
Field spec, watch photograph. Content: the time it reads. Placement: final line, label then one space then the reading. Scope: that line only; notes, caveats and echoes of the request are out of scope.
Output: 9:28
